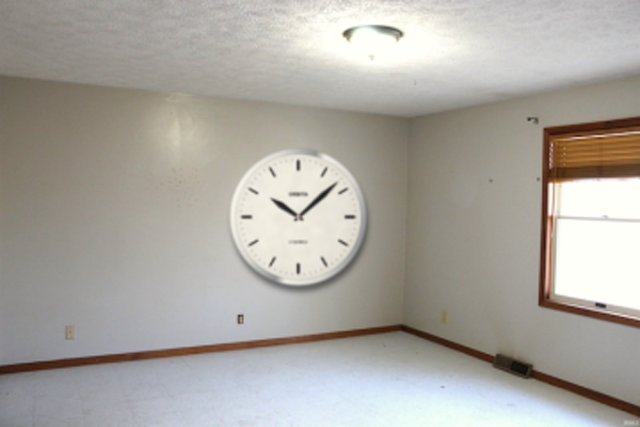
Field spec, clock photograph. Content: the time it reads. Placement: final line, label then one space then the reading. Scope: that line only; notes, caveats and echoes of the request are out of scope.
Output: 10:08
